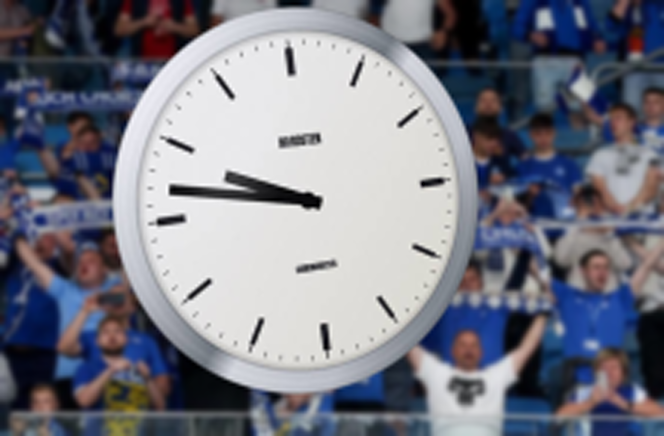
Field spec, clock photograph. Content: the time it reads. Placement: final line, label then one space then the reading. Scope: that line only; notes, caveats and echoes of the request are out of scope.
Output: 9:47
